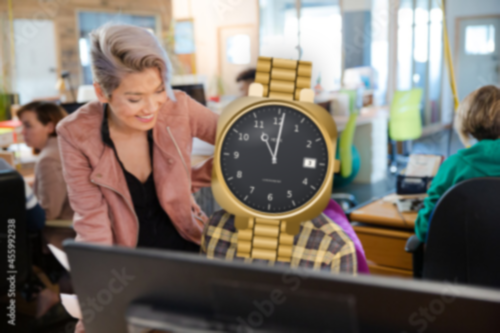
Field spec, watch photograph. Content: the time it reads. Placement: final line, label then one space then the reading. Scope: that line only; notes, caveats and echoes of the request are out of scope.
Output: 11:01
